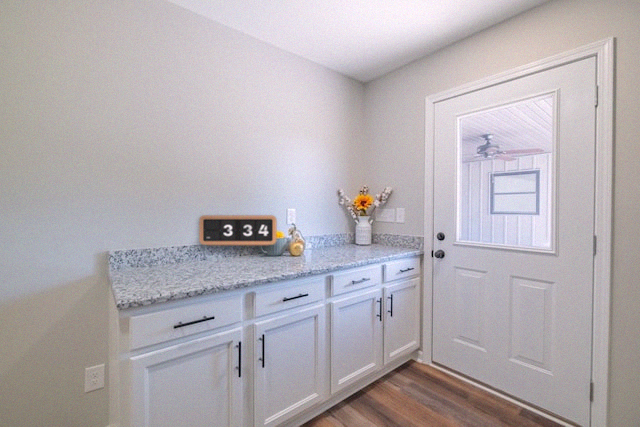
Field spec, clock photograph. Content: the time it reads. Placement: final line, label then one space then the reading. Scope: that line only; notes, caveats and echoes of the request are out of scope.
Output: 3:34
